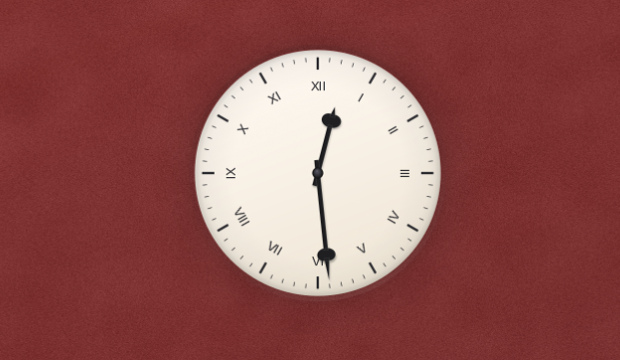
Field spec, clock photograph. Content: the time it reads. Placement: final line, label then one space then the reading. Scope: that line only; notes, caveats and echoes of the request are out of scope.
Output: 12:29
